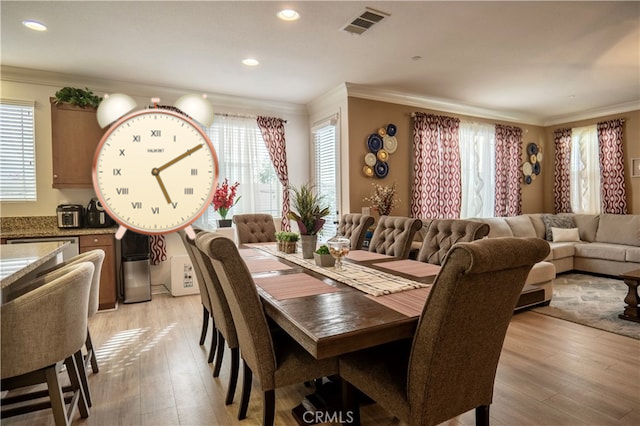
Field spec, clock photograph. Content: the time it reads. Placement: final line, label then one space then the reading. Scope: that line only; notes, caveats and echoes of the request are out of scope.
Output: 5:10
